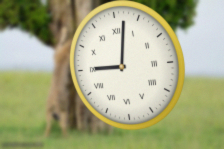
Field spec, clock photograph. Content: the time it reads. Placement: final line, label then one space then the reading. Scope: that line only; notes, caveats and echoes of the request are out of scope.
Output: 9:02
